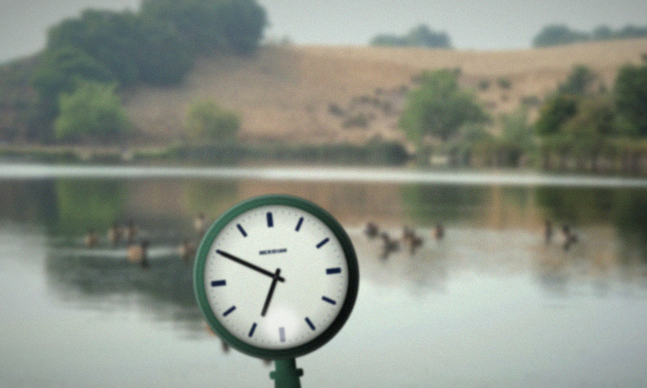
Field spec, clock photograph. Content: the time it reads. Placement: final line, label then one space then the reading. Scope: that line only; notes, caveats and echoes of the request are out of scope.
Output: 6:50
